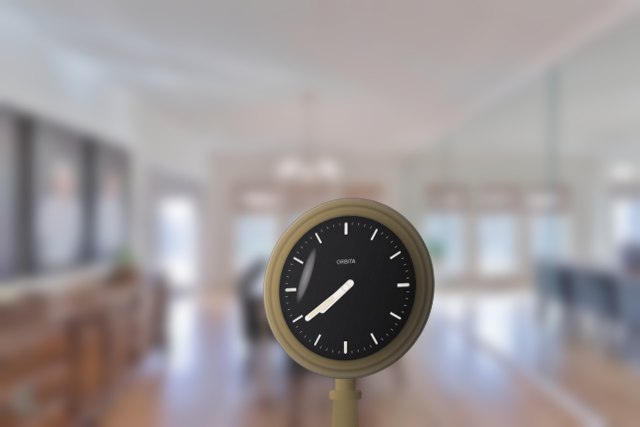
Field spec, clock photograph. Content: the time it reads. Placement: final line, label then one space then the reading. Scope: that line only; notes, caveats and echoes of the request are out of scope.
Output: 7:39
